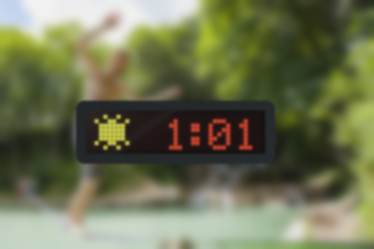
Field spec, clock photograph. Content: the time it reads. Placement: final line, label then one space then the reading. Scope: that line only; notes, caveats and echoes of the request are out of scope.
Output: 1:01
